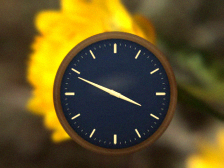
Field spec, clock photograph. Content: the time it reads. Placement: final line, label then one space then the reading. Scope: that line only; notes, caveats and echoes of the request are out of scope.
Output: 3:49
